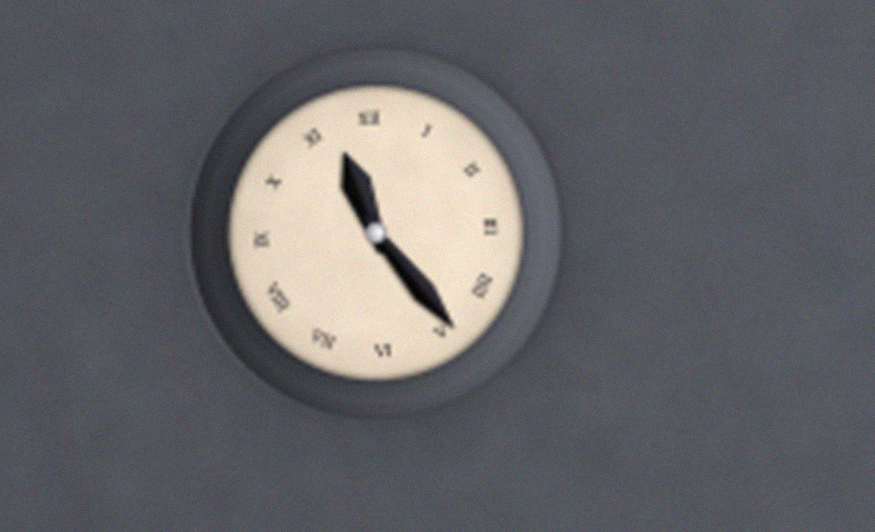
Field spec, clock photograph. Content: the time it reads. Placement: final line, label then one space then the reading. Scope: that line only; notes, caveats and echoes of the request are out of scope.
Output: 11:24
